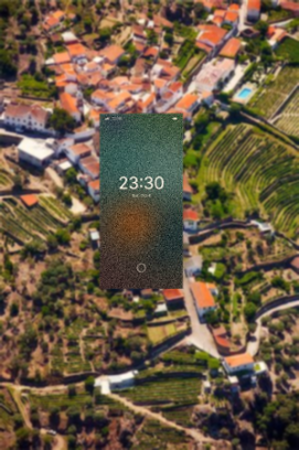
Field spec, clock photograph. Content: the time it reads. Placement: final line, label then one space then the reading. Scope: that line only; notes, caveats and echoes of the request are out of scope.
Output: 23:30
